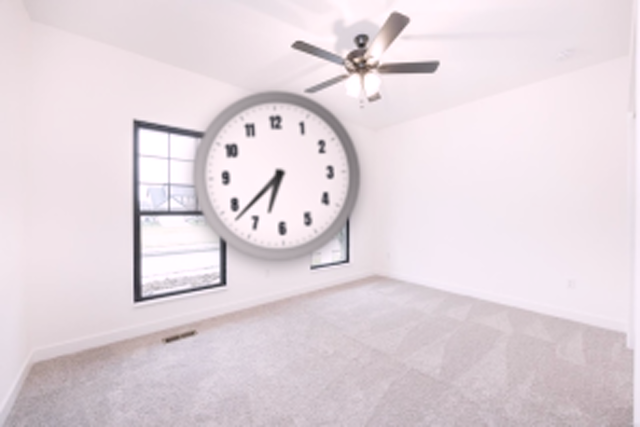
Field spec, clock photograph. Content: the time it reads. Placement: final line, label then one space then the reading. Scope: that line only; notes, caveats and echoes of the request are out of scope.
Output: 6:38
